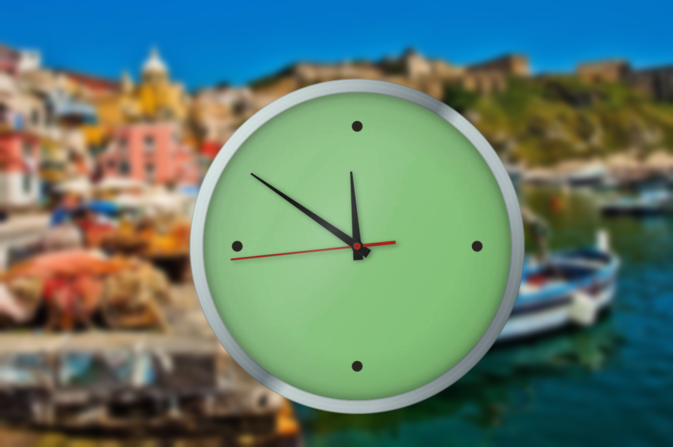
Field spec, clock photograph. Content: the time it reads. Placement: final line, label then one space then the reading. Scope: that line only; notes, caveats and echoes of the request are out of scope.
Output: 11:50:44
